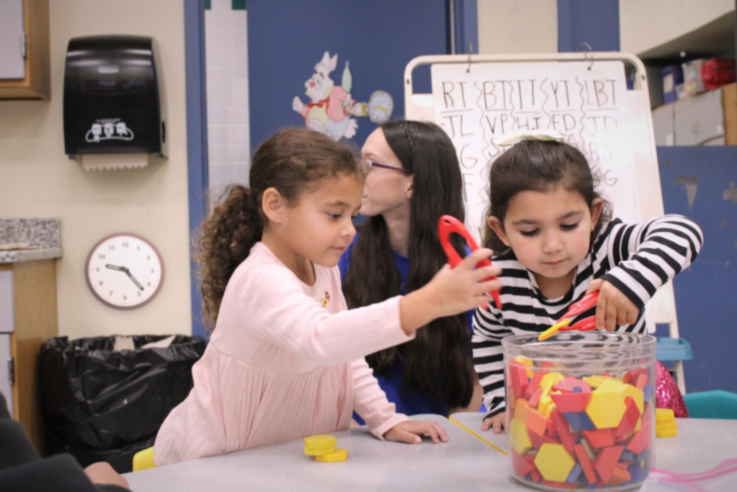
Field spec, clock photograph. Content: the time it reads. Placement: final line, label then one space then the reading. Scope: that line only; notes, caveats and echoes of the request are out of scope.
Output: 9:23
